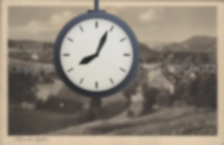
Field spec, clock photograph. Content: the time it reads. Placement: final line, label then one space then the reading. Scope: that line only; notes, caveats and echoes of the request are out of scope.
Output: 8:04
